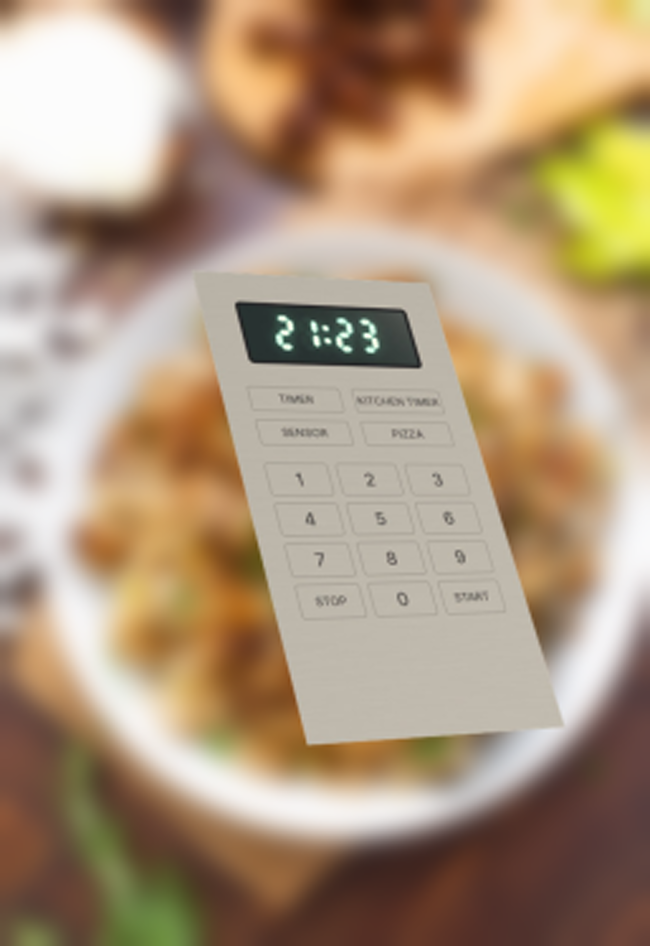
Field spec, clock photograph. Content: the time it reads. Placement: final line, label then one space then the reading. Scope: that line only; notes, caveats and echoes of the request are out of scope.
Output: 21:23
